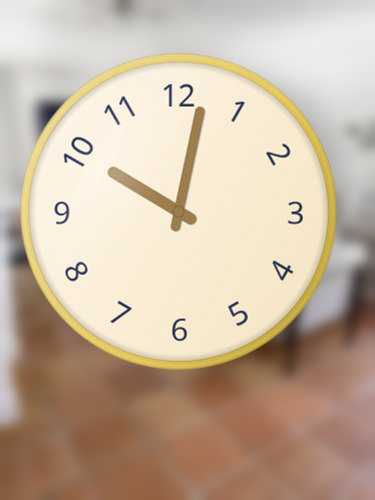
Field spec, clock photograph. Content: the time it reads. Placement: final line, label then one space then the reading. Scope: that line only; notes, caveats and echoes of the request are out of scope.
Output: 10:02
